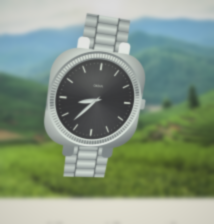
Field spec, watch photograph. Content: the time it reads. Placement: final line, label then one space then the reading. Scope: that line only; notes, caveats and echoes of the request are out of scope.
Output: 8:37
